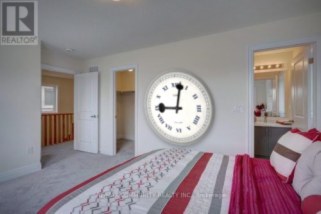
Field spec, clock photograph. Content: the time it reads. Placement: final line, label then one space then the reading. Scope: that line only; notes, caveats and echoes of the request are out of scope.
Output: 9:02
